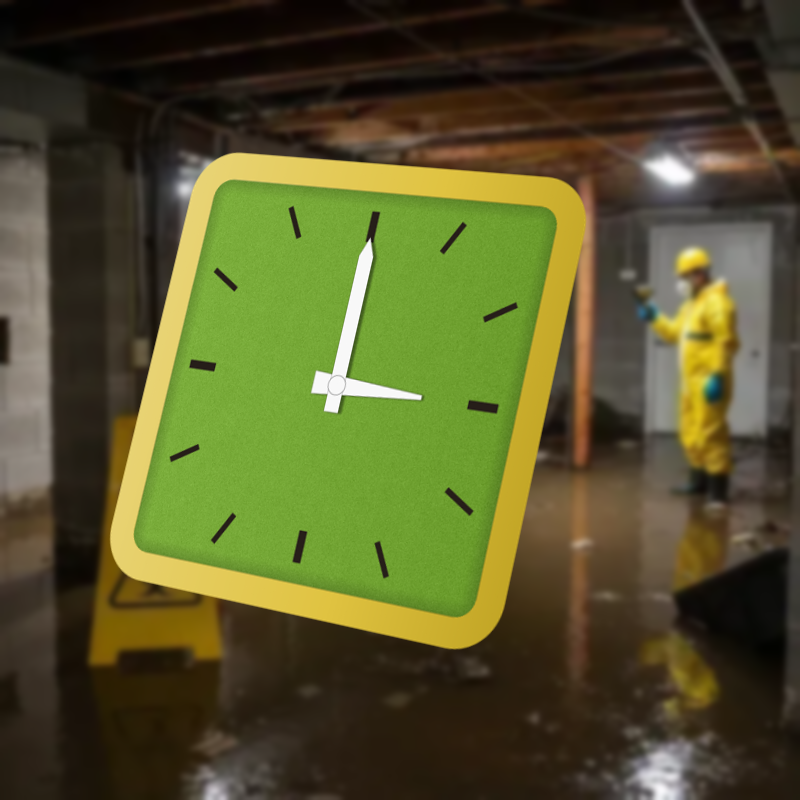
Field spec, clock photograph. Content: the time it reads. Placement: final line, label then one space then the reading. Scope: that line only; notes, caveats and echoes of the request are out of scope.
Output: 3:00
